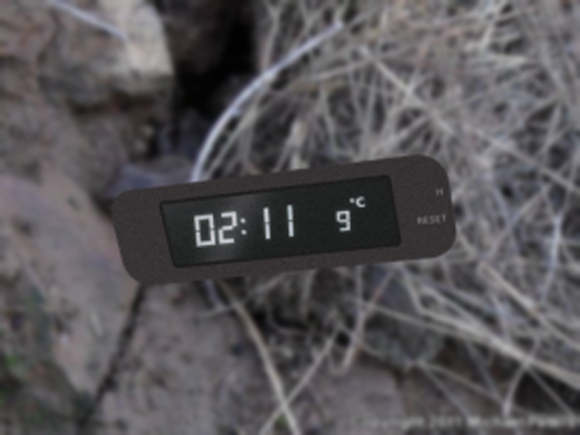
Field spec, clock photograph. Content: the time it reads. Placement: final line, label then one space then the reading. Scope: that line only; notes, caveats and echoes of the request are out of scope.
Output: 2:11
